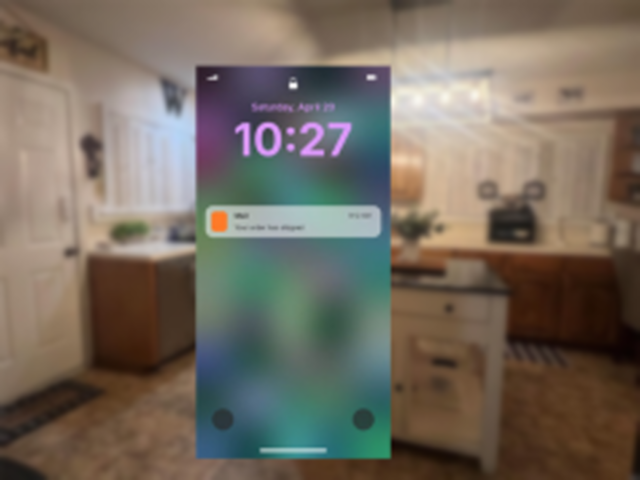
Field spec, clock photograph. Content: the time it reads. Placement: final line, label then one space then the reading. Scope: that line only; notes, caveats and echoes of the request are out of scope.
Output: 10:27
